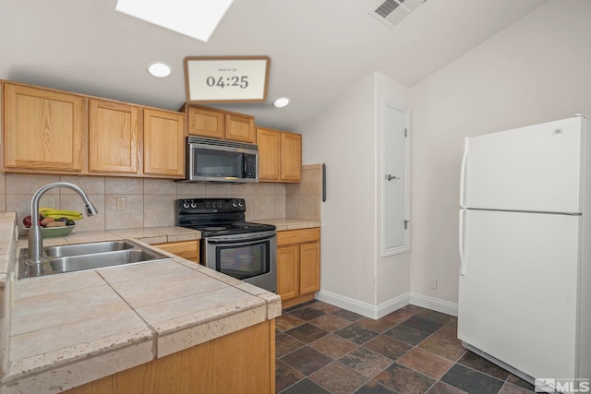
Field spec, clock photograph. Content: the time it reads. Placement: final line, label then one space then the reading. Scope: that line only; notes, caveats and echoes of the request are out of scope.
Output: 4:25
